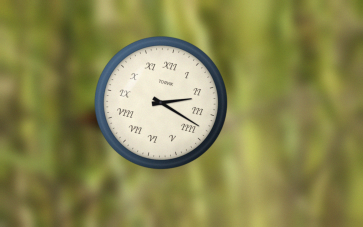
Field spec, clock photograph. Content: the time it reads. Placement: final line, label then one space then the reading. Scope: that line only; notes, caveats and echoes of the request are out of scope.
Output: 2:18
